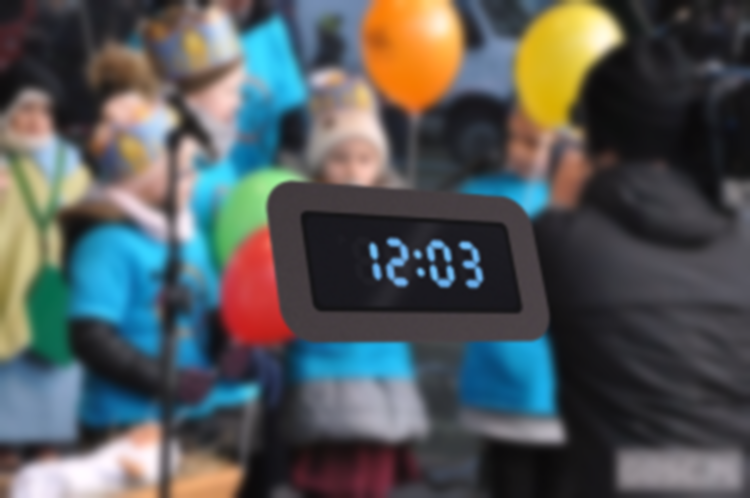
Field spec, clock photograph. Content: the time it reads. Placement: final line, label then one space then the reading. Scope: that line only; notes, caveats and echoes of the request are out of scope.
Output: 12:03
